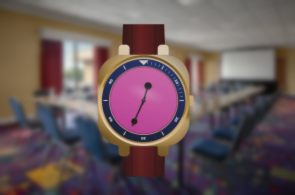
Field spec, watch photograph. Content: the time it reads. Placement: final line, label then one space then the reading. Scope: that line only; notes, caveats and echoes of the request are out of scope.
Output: 12:34
